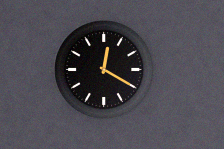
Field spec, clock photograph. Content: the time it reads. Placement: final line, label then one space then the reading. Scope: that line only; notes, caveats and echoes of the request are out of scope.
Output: 12:20
